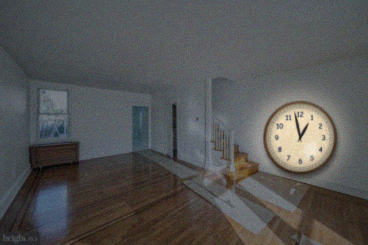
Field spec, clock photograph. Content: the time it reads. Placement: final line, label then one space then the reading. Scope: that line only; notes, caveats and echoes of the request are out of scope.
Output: 12:58
